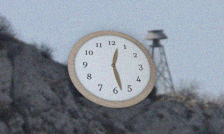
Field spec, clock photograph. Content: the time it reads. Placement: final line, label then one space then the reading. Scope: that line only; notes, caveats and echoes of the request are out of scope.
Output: 12:28
